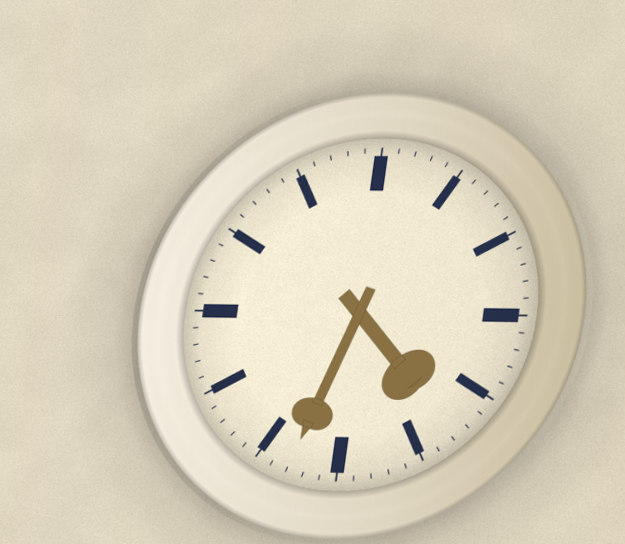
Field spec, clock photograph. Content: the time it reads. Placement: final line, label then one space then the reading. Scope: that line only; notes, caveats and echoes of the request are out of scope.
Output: 4:33
